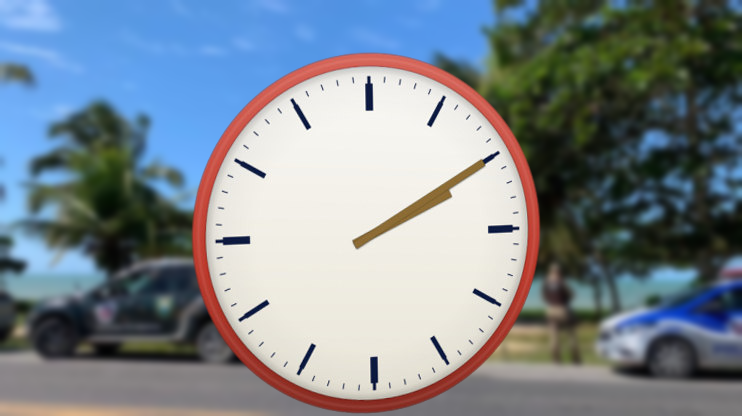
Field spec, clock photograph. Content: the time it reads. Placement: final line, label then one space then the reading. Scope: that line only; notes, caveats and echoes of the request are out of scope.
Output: 2:10
